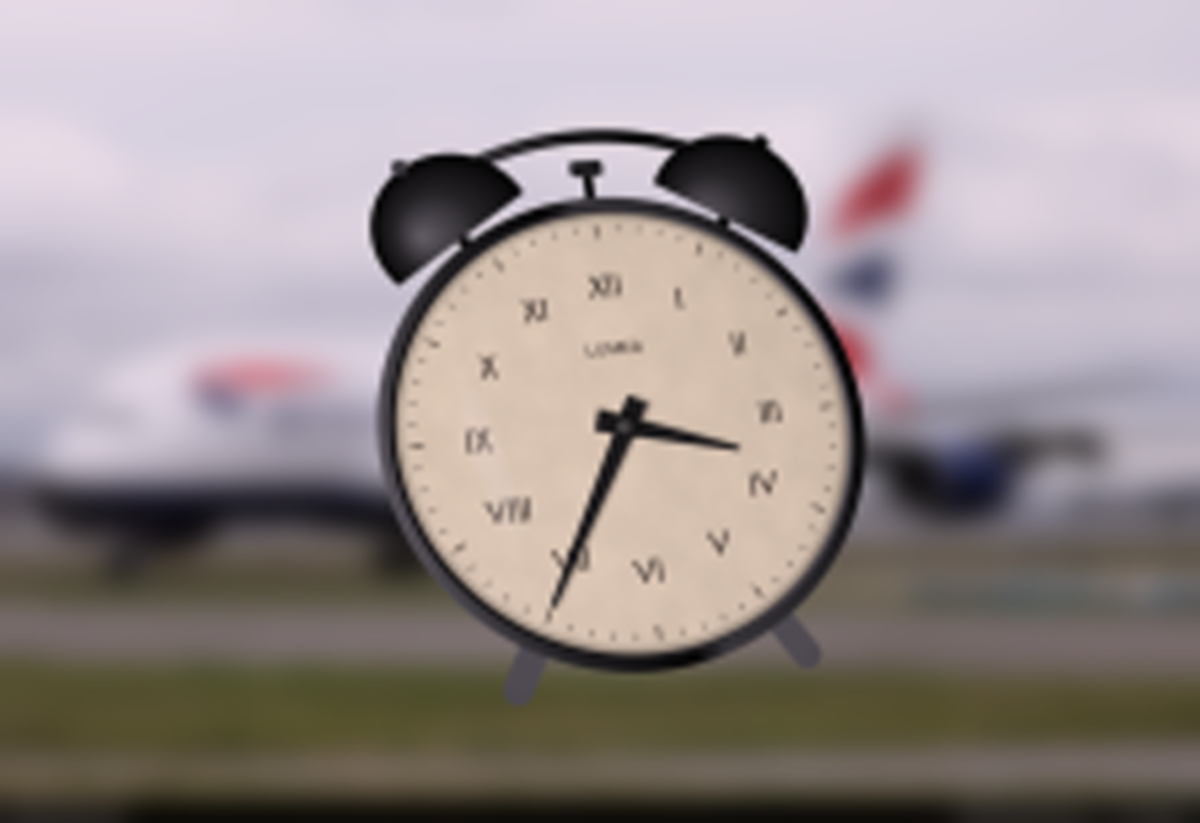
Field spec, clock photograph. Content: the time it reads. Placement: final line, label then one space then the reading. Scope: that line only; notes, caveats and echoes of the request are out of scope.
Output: 3:35
